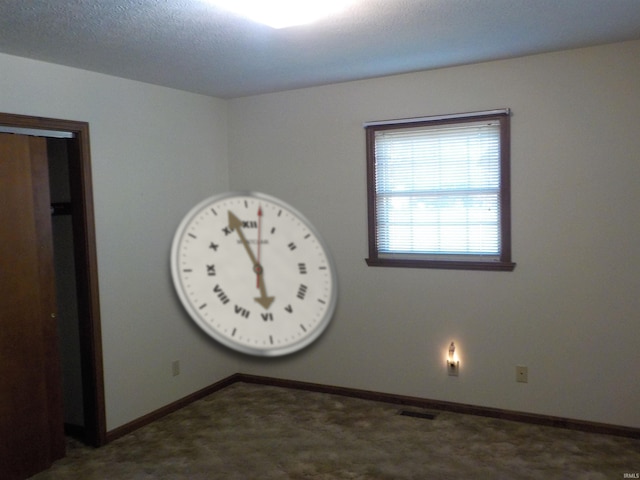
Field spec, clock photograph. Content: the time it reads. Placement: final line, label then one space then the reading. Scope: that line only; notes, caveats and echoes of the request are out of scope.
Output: 5:57:02
